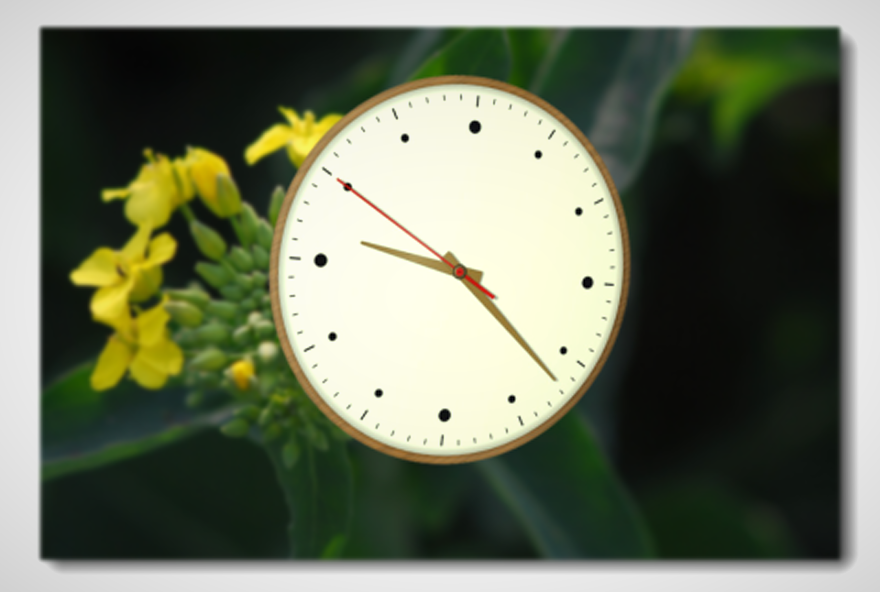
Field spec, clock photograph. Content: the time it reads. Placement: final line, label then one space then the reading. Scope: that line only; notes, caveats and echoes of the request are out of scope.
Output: 9:21:50
